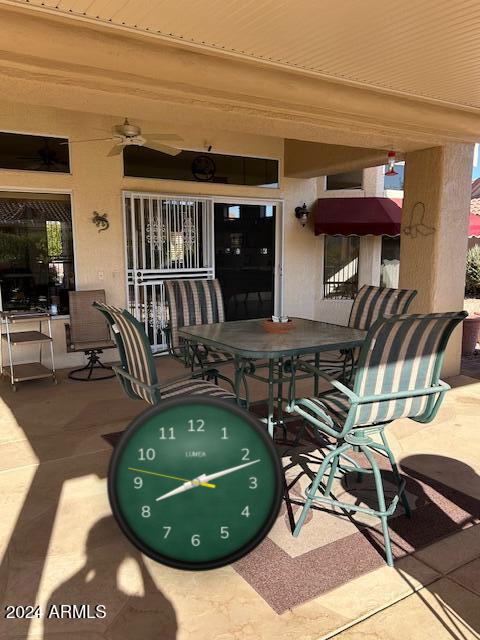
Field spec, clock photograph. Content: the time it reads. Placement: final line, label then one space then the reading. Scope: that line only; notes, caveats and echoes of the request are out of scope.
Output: 8:11:47
